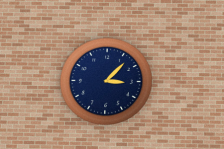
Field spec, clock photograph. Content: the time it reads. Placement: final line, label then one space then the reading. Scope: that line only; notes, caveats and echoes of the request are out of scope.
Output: 3:07
